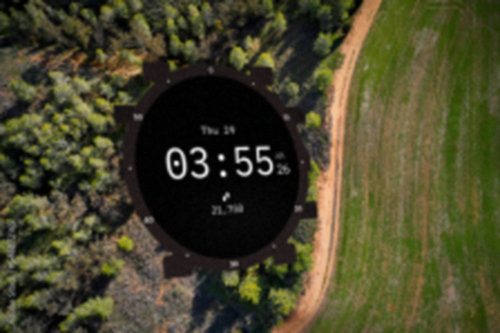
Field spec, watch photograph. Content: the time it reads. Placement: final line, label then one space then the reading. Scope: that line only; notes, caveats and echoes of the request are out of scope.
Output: 3:55
